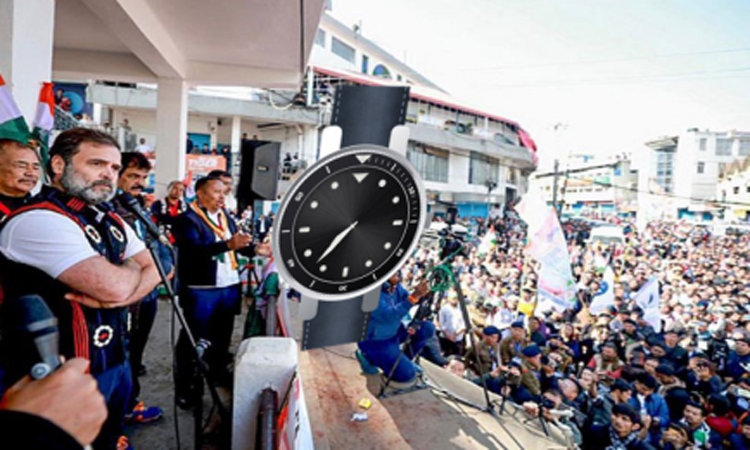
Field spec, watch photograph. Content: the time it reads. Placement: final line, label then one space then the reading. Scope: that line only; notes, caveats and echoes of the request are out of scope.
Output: 7:37
